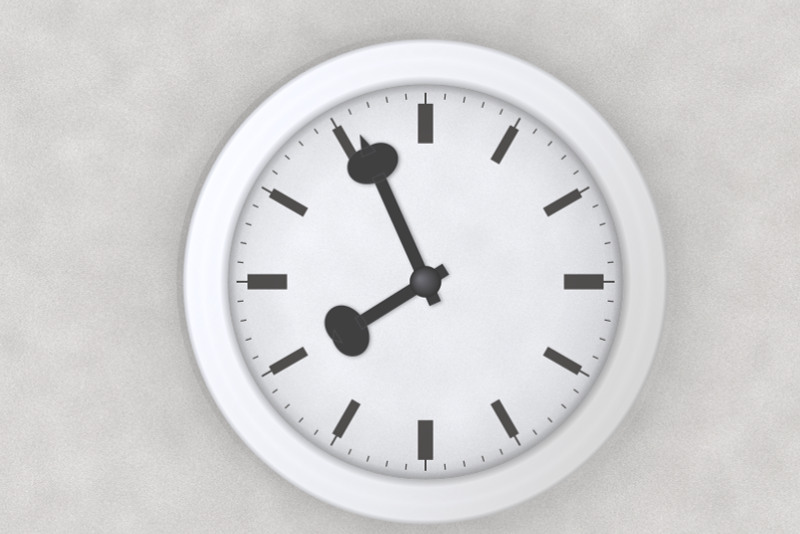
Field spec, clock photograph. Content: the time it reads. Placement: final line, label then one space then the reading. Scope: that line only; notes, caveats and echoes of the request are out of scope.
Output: 7:56
